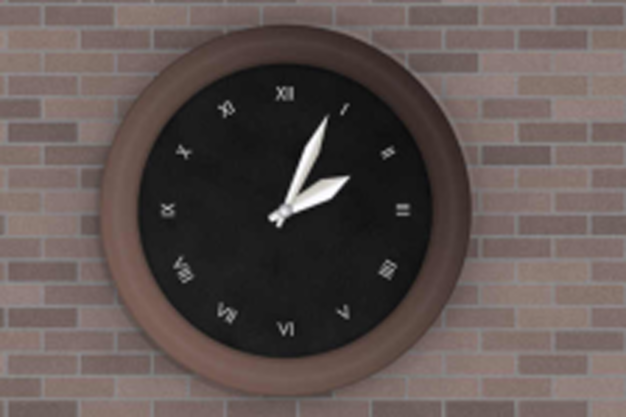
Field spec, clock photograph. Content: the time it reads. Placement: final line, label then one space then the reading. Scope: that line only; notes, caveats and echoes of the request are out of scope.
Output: 2:04
